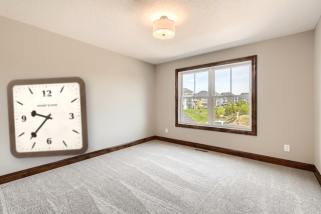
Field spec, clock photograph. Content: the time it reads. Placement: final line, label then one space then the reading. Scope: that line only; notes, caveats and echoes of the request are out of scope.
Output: 9:37
